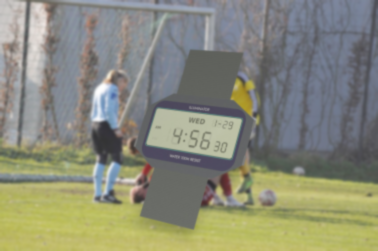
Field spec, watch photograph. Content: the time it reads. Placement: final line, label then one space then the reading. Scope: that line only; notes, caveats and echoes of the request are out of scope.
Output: 4:56:30
